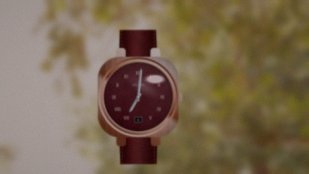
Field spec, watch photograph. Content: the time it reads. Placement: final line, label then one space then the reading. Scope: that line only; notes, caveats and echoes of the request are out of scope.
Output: 7:01
